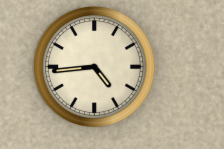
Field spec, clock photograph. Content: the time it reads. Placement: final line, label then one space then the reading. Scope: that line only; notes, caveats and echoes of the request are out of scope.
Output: 4:44
